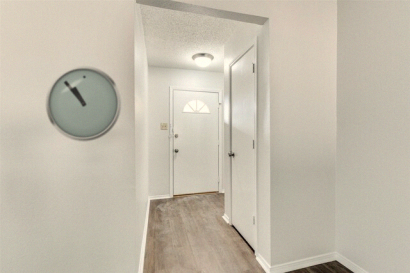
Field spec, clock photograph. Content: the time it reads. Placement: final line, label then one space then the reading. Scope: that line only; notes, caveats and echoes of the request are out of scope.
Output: 10:53
